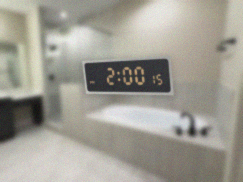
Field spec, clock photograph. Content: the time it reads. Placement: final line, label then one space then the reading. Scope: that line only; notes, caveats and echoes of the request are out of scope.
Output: 2:00:15
